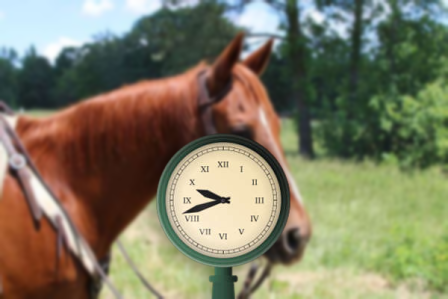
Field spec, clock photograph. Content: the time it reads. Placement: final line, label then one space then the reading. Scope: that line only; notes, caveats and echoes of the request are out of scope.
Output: 9:42
